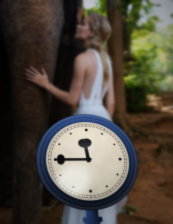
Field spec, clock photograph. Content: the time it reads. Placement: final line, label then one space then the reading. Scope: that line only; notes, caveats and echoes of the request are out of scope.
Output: 11:45
